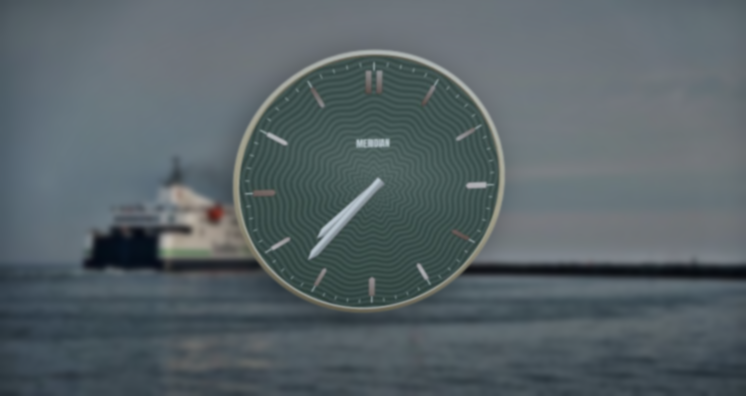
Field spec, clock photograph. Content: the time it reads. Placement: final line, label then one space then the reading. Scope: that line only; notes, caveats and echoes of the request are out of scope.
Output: 7:37
